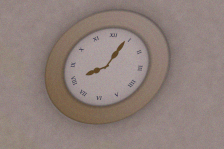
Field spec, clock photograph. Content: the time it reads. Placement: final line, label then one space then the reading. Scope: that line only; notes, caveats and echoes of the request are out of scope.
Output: 8:04
